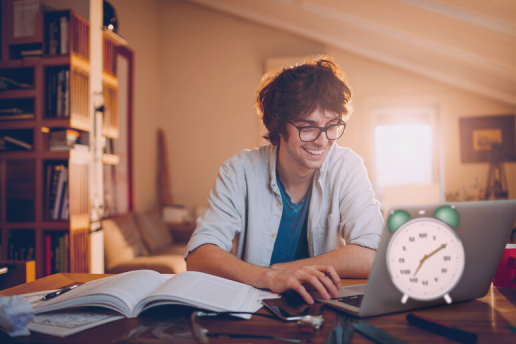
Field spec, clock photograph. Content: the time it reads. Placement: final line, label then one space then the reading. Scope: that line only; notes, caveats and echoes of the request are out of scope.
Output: 7:10
